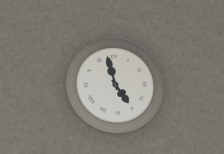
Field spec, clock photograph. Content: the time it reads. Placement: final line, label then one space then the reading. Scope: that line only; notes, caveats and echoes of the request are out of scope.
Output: 4:58
